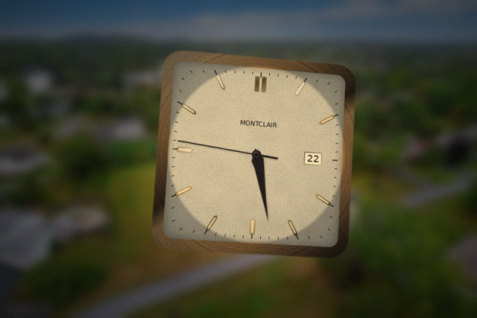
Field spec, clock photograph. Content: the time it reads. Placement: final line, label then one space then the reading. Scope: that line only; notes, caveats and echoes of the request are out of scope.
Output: 5:27:46
